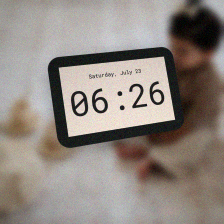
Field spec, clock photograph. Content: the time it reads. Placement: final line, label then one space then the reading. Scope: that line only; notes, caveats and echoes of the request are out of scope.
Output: 6:26
